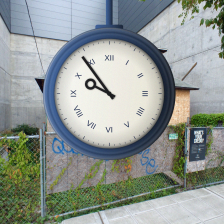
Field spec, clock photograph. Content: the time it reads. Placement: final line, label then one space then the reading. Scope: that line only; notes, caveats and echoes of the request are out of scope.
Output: 9:54
